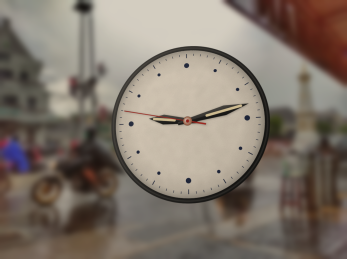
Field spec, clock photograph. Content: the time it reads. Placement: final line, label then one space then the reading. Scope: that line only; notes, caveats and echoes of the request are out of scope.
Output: 9:12:47
